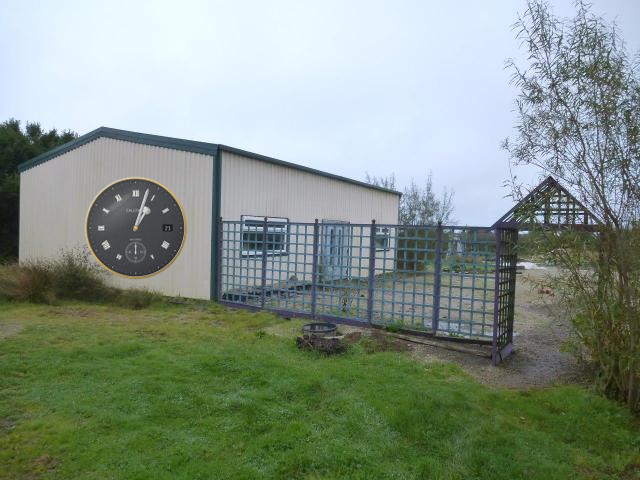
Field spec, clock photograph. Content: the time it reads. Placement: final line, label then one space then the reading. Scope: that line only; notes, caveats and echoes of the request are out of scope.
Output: 1:03
